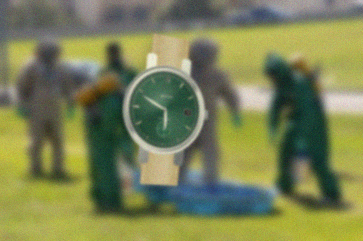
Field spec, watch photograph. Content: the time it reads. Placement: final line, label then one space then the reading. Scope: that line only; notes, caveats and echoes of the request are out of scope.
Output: 5:49
